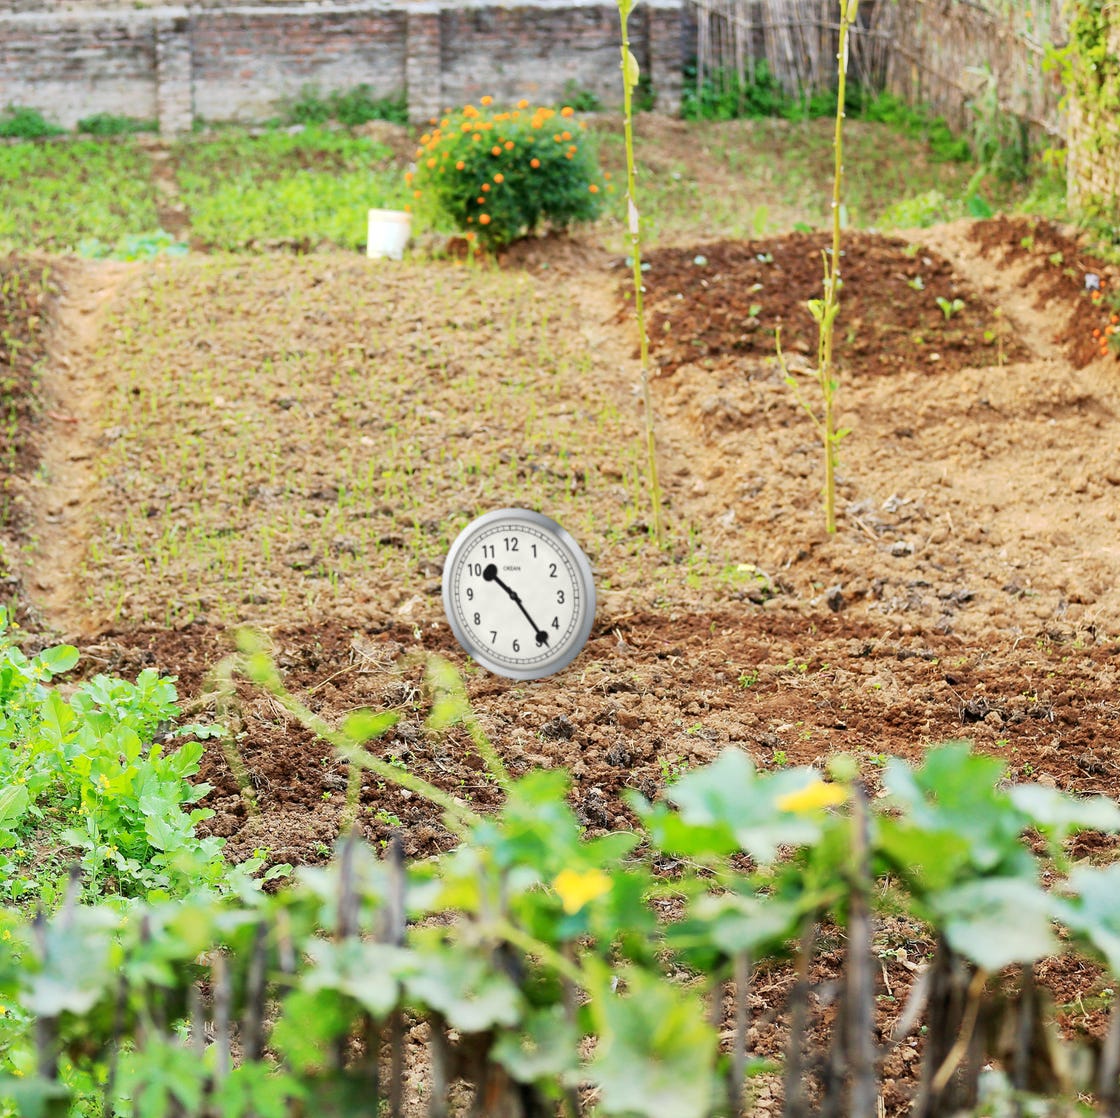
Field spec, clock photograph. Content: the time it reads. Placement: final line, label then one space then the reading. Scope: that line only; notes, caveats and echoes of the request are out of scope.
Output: 10:24
